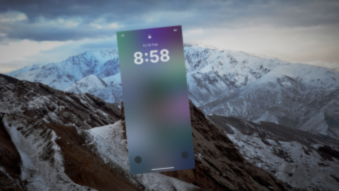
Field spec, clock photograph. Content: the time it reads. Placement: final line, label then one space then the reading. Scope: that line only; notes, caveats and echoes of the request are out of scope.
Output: 8:58
